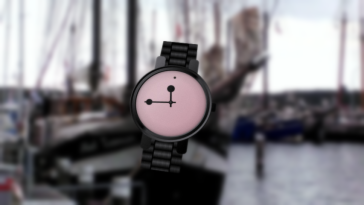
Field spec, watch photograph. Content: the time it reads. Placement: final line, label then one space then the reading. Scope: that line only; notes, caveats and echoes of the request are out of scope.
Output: 11:44
